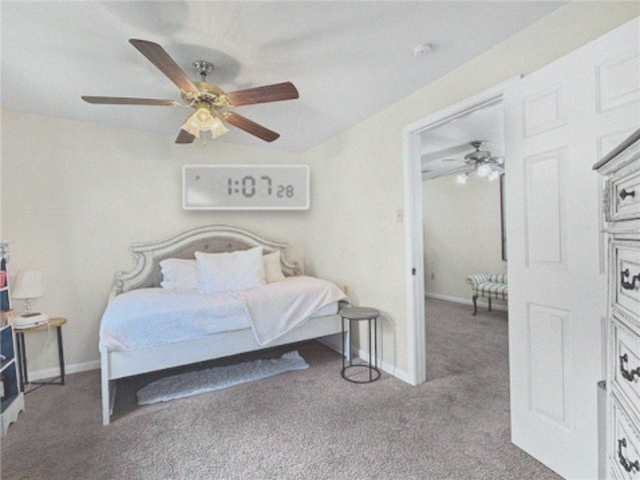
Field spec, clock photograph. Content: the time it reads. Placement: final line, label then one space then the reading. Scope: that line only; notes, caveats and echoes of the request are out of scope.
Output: 1:07:28
